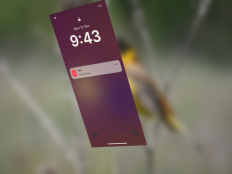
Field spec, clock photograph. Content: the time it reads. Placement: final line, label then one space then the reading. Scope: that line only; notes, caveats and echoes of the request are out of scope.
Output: 9:43
